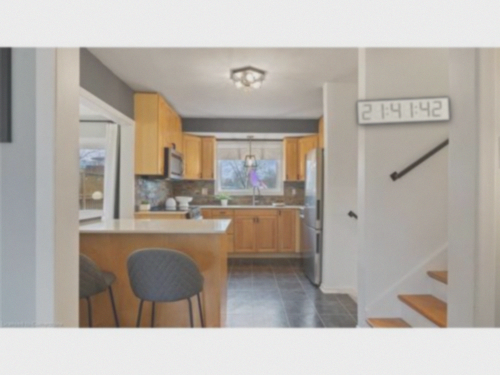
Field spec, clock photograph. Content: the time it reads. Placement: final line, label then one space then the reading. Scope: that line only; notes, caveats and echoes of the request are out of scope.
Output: 21:41:42
